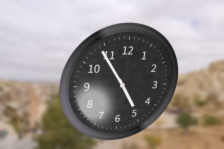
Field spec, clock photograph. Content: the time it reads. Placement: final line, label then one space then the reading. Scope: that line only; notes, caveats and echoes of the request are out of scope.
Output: 4:54
